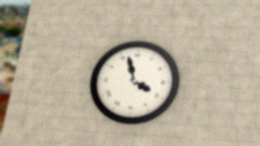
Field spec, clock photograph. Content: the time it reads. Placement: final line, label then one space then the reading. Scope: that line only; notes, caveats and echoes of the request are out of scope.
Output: 3:57
